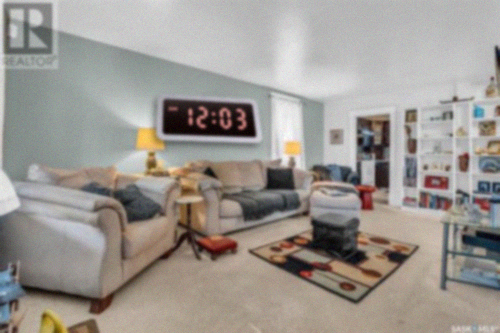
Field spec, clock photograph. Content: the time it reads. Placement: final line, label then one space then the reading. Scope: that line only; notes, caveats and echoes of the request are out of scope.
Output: 12:03
